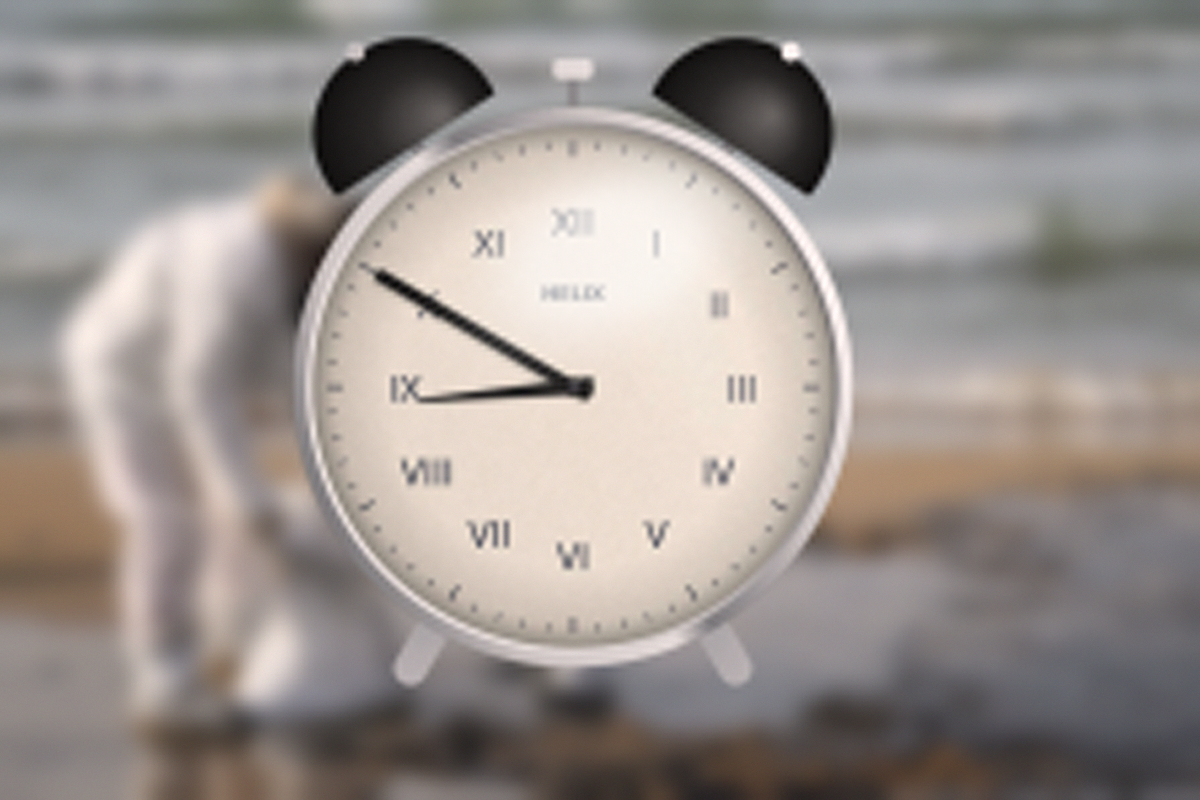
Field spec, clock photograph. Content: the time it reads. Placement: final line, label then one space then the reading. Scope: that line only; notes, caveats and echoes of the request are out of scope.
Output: 8:50
